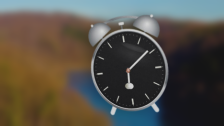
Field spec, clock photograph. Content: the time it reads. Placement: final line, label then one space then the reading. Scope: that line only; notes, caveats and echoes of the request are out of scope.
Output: 6:09
